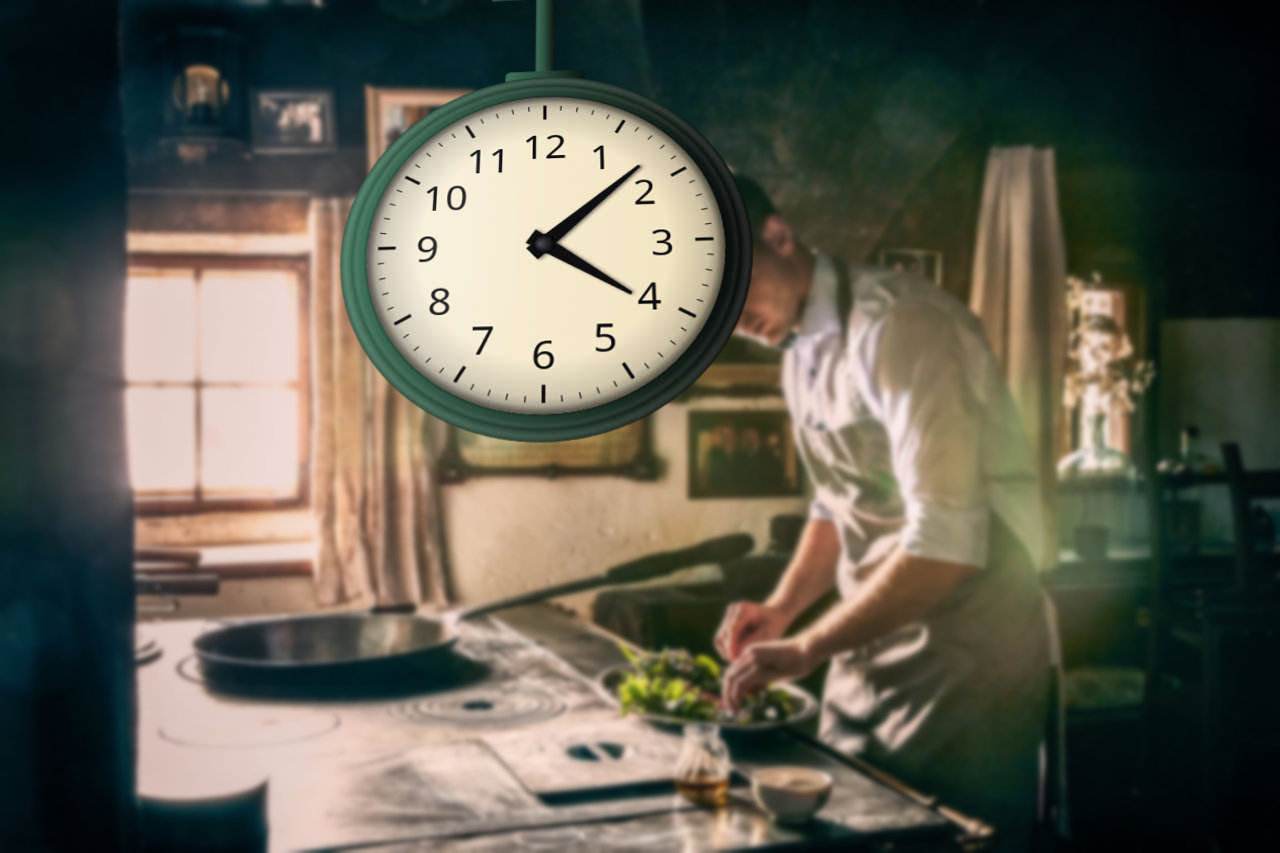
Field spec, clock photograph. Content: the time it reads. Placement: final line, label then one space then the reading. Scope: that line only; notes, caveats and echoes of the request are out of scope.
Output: 4:08
